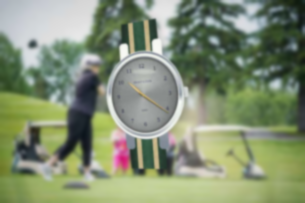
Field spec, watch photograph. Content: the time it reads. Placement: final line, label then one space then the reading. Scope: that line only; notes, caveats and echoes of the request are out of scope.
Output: 10:21
